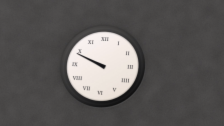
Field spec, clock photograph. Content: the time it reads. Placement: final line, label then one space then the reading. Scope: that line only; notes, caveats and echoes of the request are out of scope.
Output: 9:49
